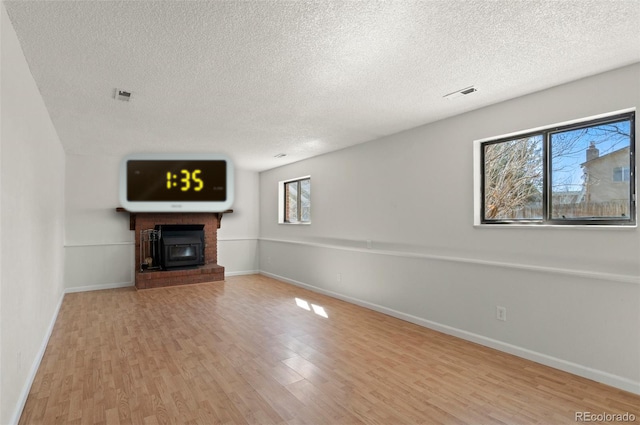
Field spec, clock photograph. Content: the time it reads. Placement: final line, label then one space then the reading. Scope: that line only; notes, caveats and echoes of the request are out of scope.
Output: 1:35
